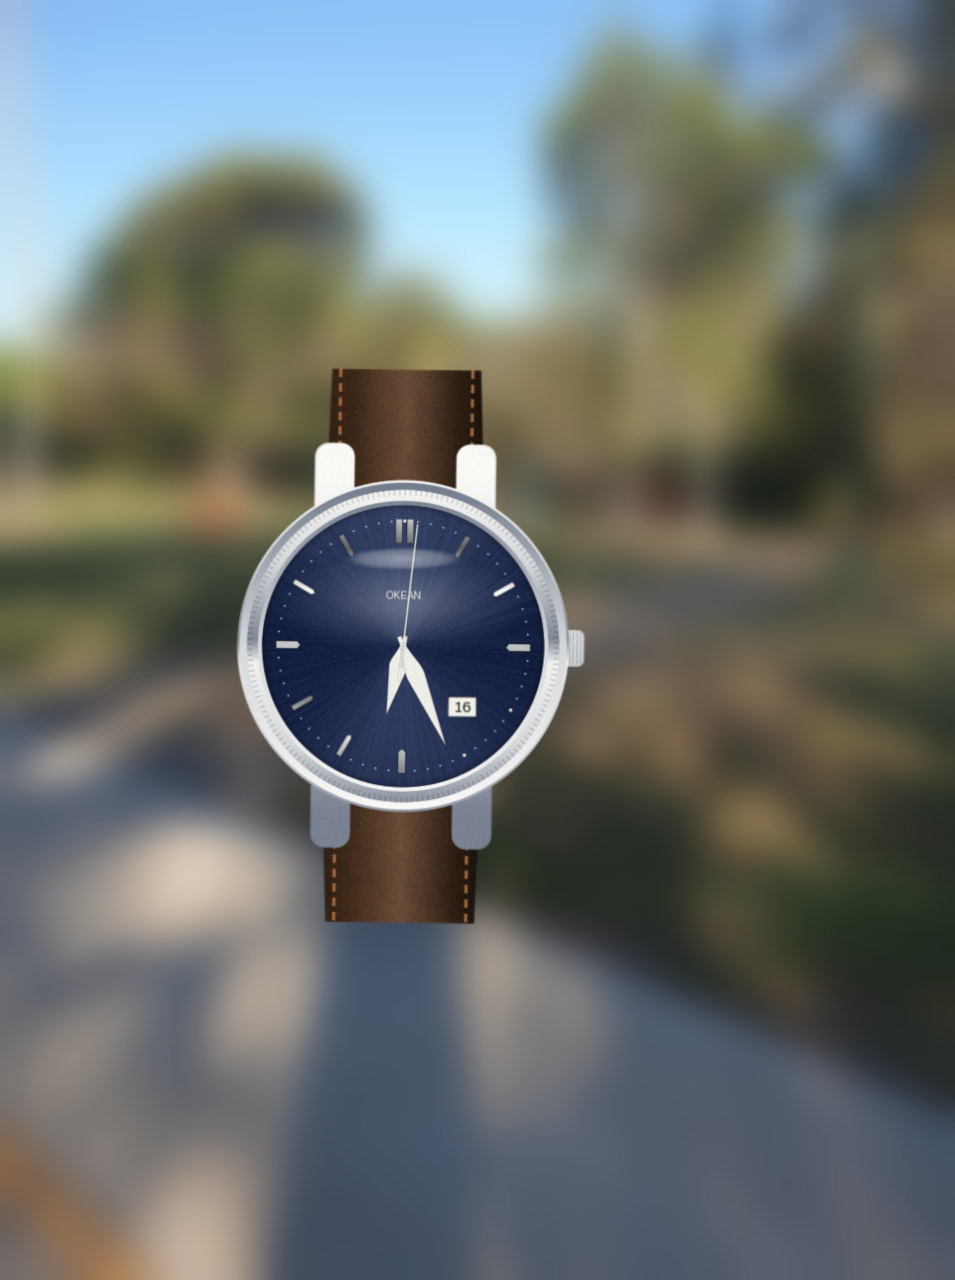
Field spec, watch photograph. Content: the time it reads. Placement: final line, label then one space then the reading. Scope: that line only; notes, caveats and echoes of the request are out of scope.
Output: 6:26:01
